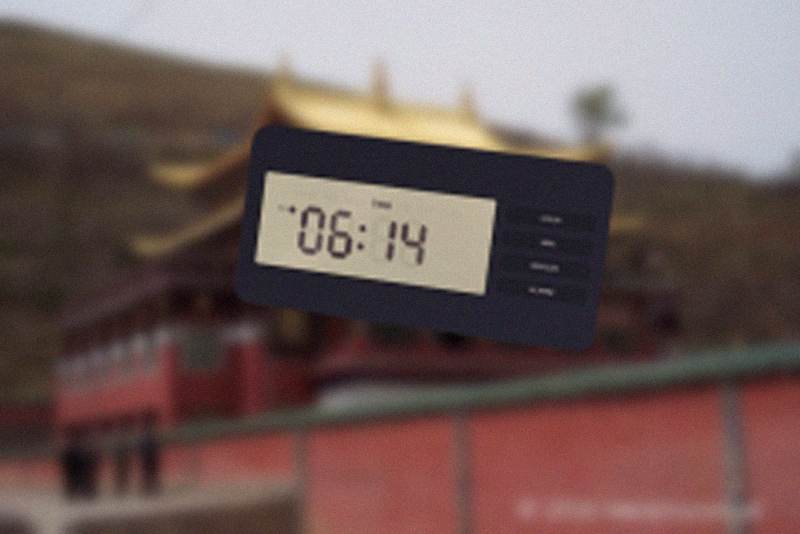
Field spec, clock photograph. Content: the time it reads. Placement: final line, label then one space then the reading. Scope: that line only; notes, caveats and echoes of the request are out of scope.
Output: 6:14
